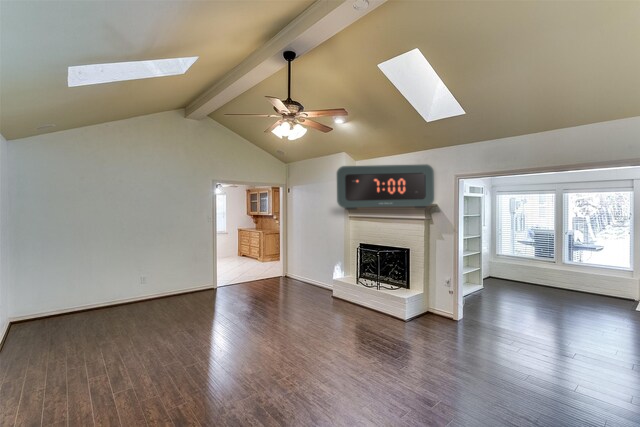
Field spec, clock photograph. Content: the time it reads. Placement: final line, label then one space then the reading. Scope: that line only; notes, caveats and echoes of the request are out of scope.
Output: 7:00
